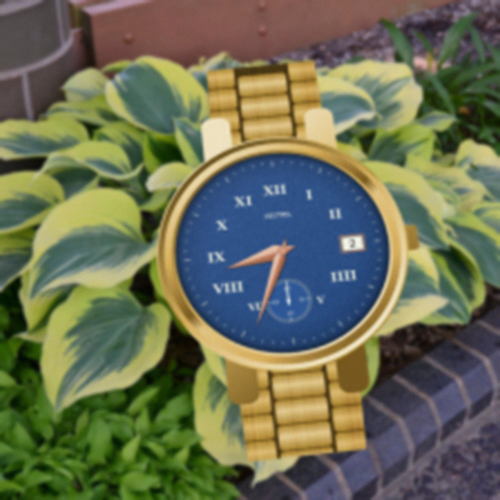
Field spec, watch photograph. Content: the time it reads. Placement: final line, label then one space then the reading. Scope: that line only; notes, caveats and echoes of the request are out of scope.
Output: 8:34
